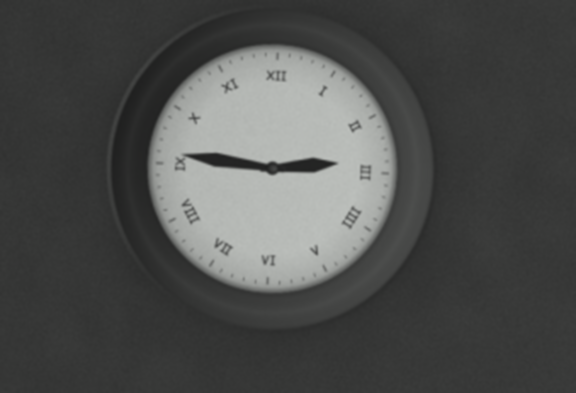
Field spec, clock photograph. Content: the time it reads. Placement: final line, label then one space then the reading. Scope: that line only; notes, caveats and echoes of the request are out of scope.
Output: 2:46
